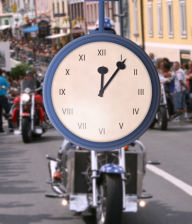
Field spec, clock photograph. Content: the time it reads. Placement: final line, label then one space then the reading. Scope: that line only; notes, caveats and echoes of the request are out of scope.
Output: 12:06
